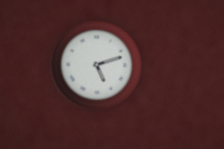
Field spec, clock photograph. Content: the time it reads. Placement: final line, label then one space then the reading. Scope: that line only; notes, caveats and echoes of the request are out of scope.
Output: 5:12
